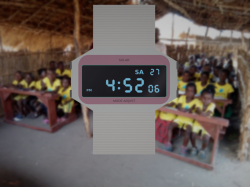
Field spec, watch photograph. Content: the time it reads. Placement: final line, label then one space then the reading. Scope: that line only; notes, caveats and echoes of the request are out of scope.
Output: 4:52:06
